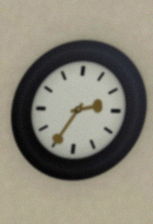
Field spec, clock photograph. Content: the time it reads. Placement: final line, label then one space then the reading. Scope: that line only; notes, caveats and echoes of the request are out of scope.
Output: 2:35
